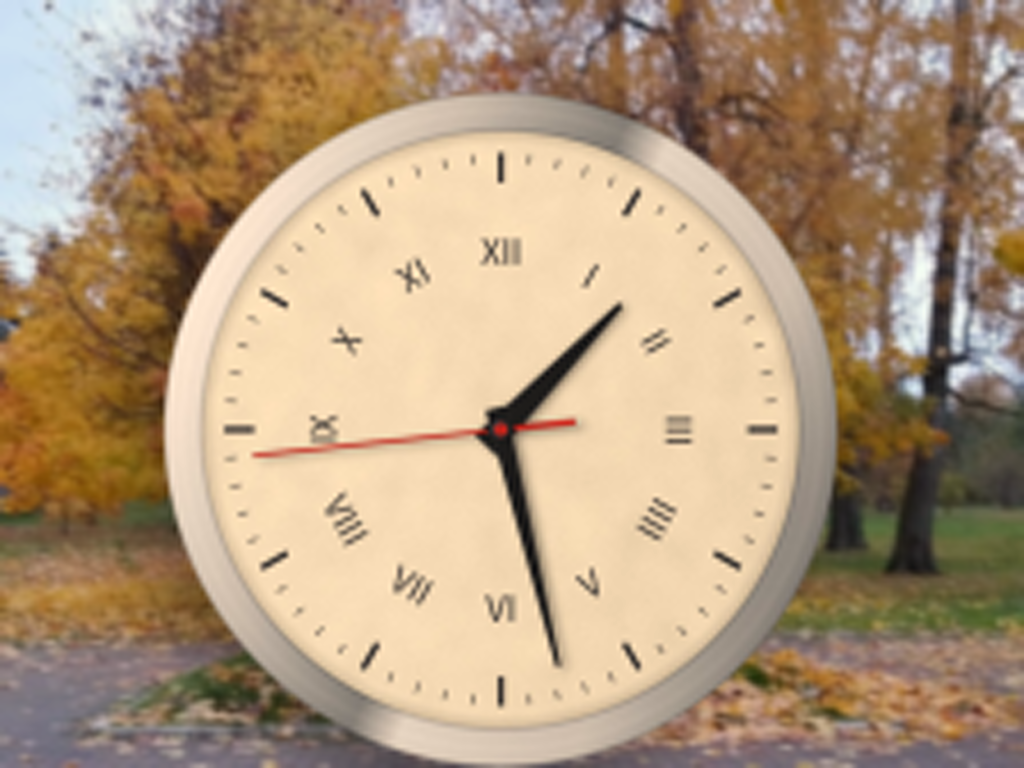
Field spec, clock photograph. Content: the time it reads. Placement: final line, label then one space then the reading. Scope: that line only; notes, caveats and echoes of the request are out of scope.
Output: 1:27:44
